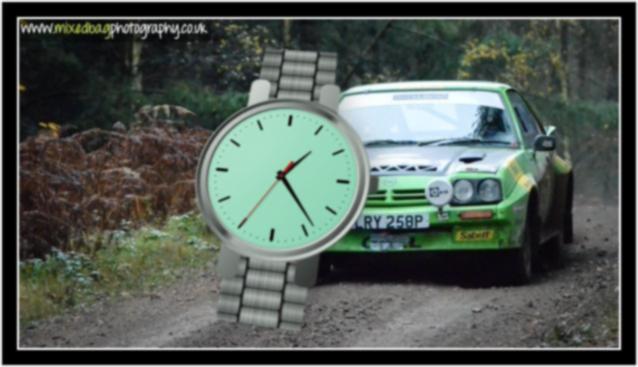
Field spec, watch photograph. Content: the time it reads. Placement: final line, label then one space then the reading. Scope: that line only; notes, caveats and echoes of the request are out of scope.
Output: 1:23:35
